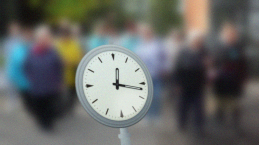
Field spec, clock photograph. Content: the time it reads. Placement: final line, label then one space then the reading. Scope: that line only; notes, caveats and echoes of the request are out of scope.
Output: 12:17
